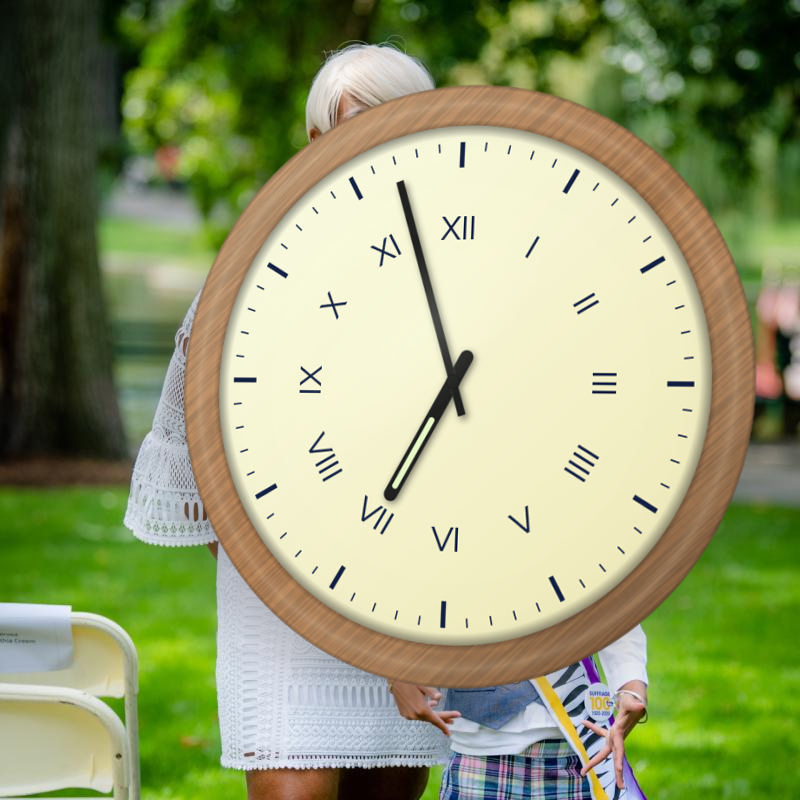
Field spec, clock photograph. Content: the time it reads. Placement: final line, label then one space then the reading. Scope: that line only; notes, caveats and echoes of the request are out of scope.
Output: 6:57
